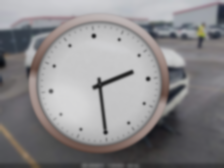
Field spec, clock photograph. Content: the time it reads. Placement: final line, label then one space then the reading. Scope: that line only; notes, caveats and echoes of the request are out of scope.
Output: 2:30
